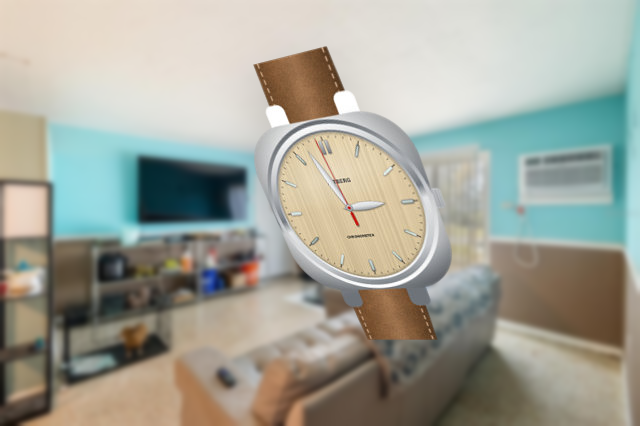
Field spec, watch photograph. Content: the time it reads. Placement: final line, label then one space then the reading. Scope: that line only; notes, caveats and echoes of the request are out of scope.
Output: 2:56:59
